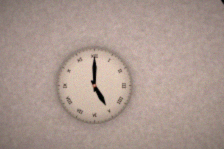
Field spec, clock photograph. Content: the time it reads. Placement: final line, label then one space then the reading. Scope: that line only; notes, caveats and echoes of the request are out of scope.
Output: 5:00
